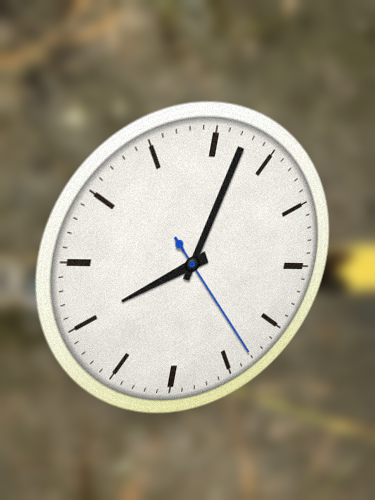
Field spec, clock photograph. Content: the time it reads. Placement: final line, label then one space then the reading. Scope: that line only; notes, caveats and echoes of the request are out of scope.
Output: 8:02:23
